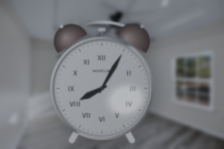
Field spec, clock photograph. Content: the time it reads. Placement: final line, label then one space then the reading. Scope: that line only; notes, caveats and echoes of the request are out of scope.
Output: 8:05
